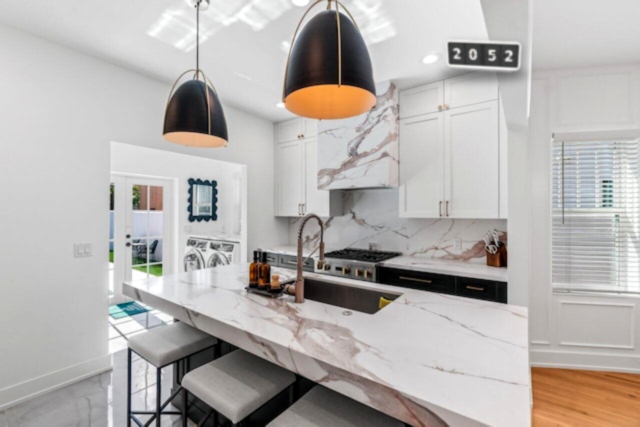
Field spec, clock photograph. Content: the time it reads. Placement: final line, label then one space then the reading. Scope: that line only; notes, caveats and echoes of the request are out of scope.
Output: 20:52
